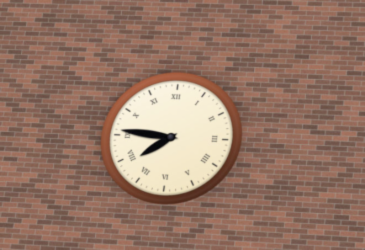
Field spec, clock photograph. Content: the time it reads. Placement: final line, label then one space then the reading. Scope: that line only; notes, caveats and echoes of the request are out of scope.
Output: 7:46
